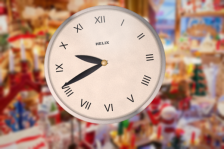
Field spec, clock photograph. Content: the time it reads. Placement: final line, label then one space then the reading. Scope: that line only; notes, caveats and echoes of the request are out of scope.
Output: 9:41
